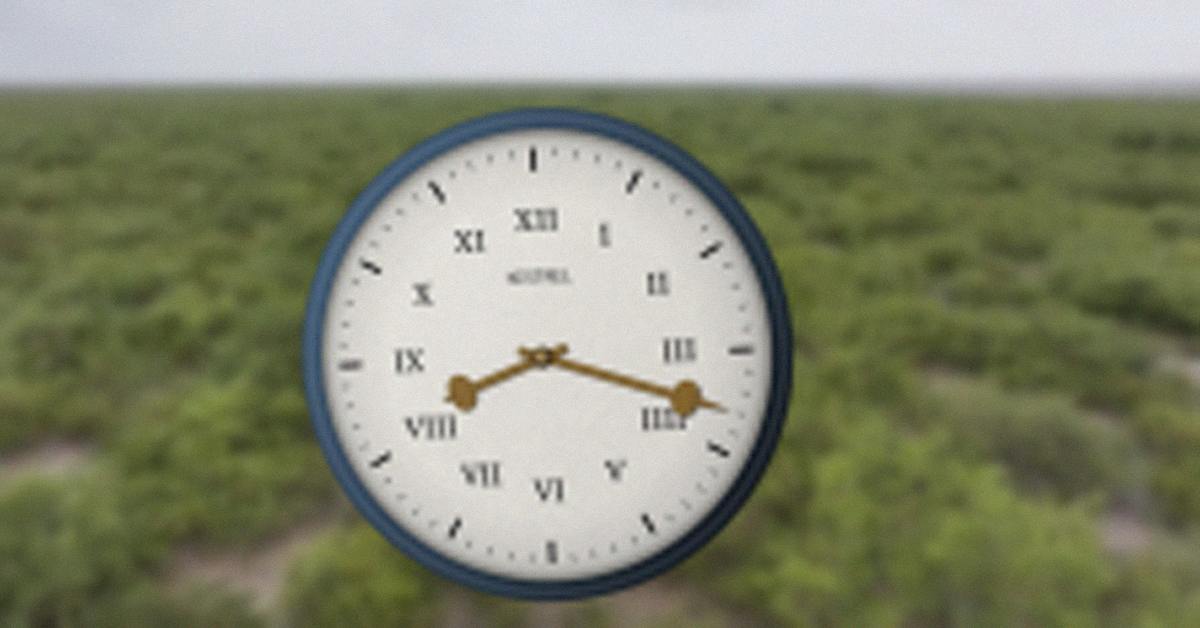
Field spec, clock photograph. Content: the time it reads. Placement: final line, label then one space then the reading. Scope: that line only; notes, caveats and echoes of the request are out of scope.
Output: 8:18
